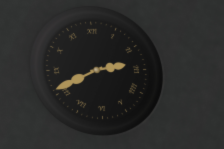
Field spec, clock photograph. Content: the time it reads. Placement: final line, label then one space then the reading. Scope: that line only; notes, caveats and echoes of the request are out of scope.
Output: 2:41
